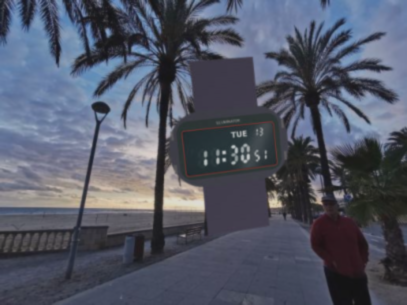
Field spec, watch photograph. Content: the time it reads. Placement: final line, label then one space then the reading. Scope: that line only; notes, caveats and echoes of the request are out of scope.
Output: 11:30:51
